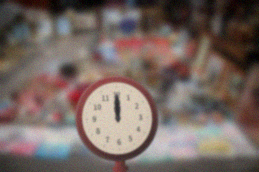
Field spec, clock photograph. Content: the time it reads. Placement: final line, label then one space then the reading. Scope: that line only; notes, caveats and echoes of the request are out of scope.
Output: 12:00
